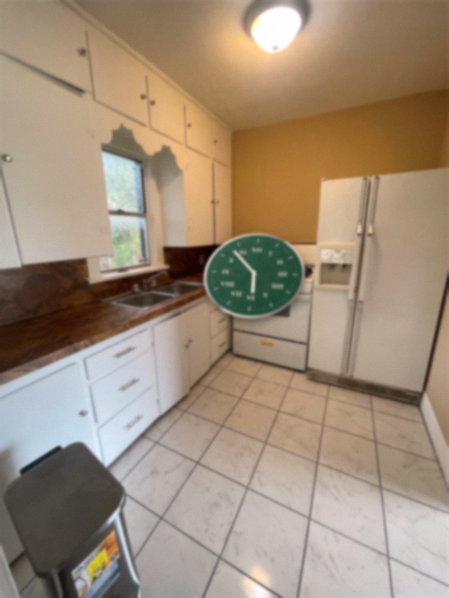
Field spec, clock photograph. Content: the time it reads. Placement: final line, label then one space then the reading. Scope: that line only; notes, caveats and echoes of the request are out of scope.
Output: 5:53
